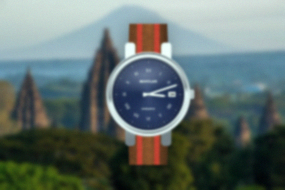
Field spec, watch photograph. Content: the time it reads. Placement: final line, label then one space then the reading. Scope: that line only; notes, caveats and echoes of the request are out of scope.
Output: 3:12
